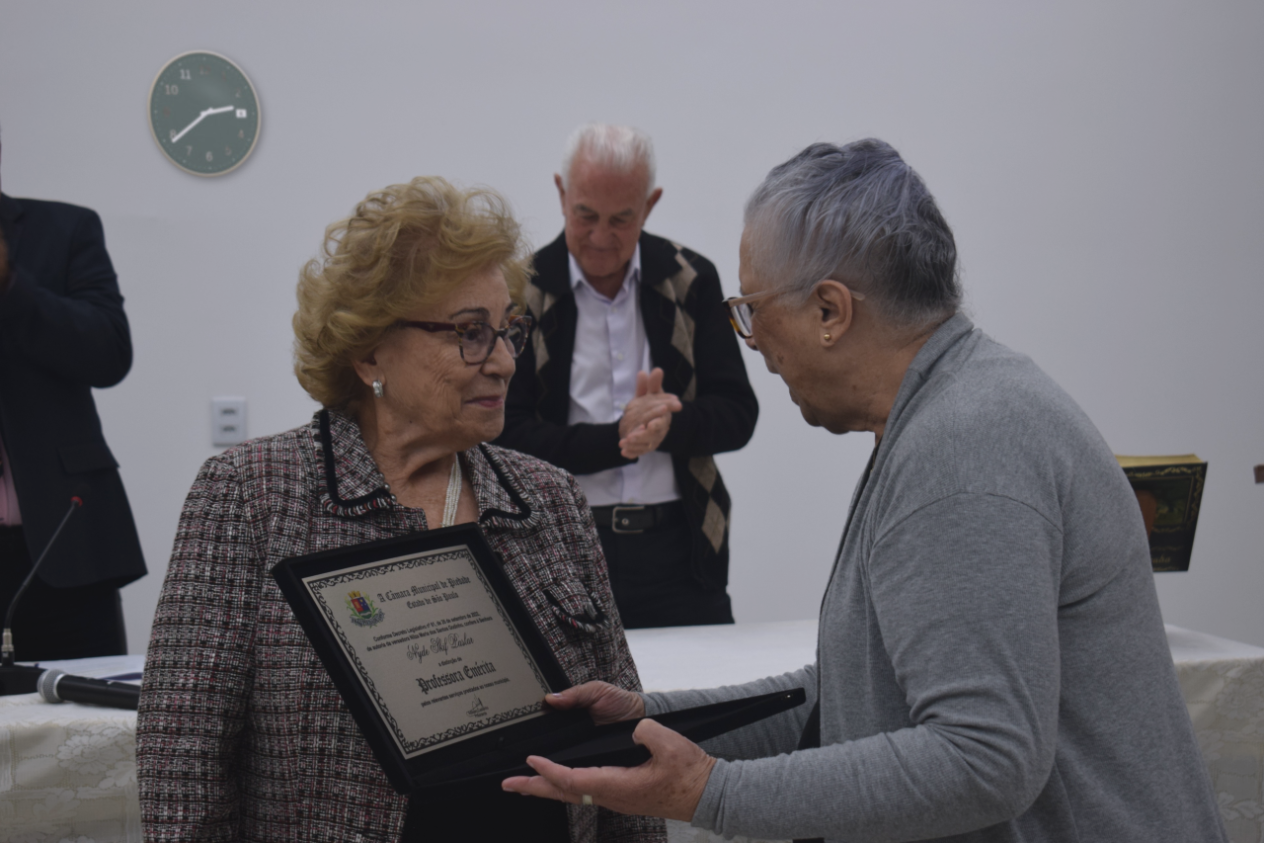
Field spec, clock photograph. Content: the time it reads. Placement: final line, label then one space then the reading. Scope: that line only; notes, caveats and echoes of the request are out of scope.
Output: 2:39
